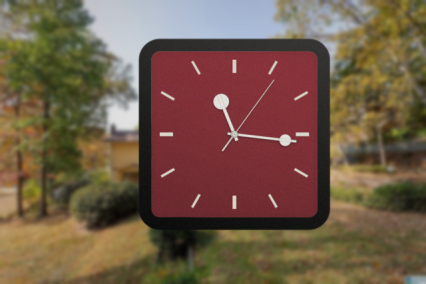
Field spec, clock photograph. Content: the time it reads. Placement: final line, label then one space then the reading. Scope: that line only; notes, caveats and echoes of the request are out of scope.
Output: 11:16:06
